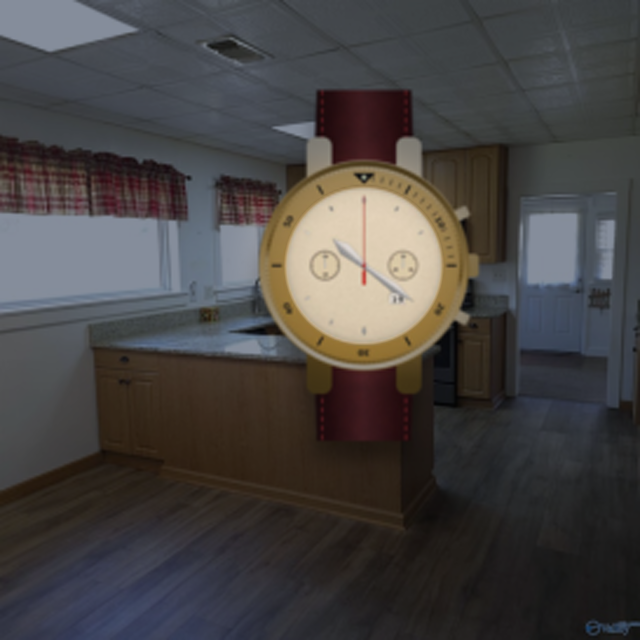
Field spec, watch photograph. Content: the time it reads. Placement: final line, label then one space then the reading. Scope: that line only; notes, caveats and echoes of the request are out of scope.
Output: 10:21
